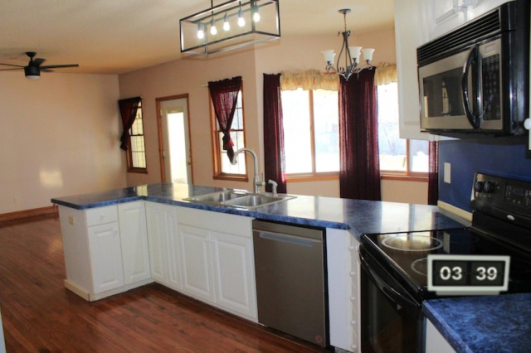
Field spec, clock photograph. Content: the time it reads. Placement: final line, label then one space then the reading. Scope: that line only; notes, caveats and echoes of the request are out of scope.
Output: 3:39
